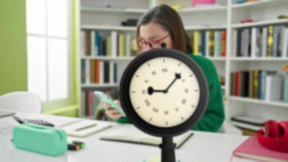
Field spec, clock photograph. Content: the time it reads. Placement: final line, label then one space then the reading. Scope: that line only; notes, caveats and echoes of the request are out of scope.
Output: 9:07
